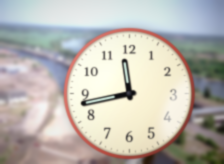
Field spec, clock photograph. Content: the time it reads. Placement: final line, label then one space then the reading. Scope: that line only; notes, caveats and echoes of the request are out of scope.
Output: 11:43
